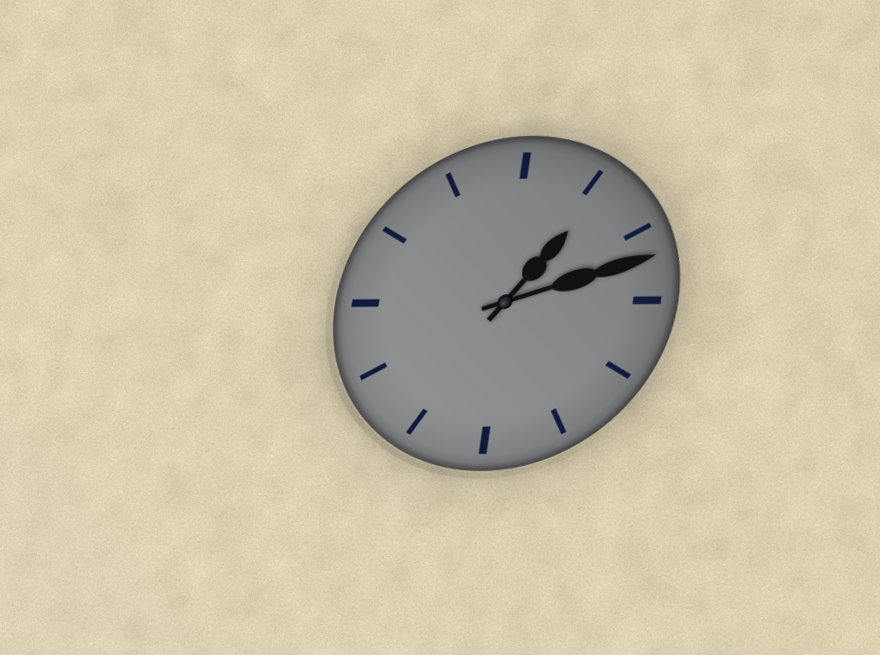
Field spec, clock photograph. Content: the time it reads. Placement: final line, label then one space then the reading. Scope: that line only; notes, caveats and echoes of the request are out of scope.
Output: 1:12
